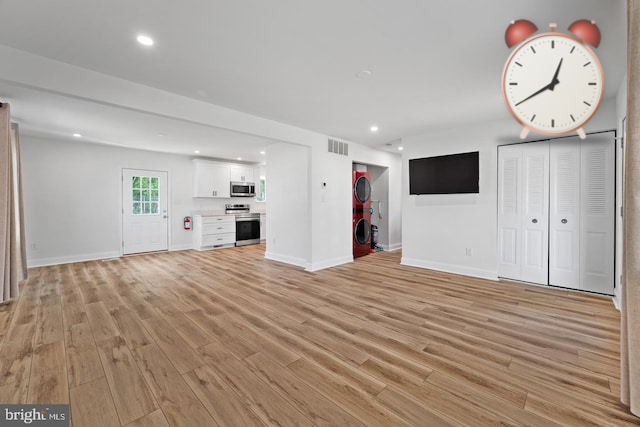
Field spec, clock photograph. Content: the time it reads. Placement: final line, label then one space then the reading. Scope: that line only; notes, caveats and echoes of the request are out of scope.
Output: 12:40
